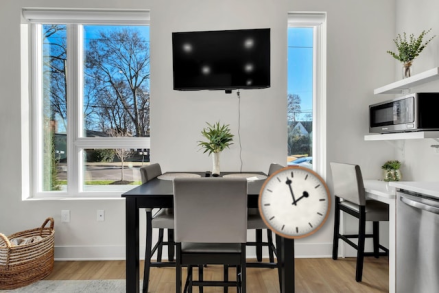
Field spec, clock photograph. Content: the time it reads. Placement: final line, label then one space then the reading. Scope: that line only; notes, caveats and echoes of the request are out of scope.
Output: 1:58
